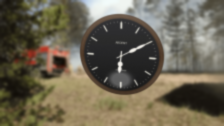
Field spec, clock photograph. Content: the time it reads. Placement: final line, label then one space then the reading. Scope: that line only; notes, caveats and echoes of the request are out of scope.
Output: 6:10
